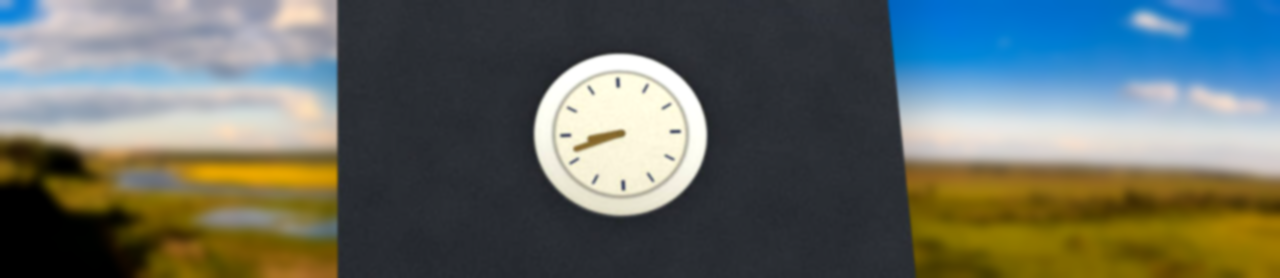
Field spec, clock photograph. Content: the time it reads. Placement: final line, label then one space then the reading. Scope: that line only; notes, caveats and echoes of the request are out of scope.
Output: 8:42
